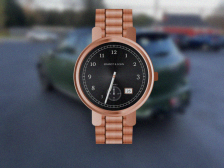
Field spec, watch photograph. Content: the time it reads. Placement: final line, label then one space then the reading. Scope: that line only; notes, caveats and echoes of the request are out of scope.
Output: 6:33
